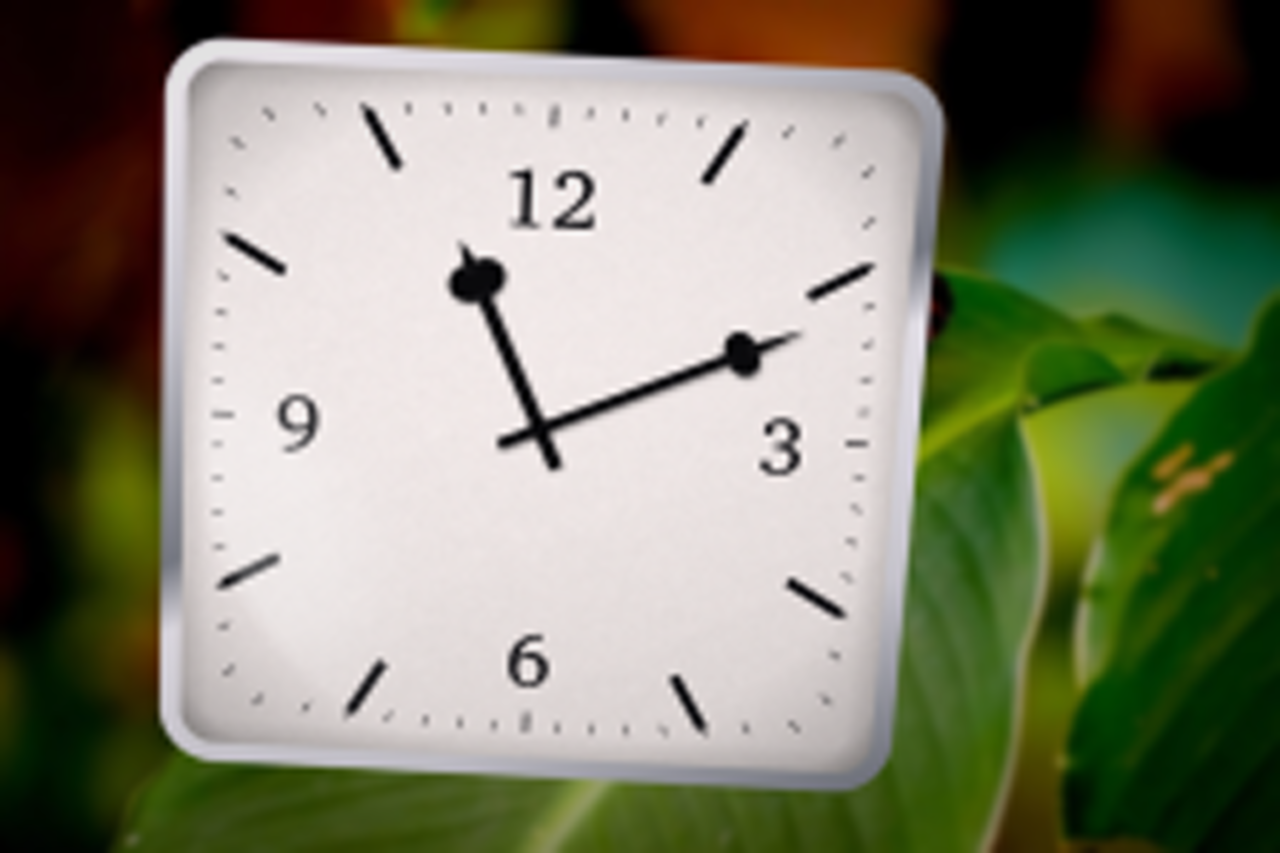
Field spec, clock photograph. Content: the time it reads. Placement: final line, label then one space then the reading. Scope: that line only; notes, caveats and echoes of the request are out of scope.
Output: 11:11
